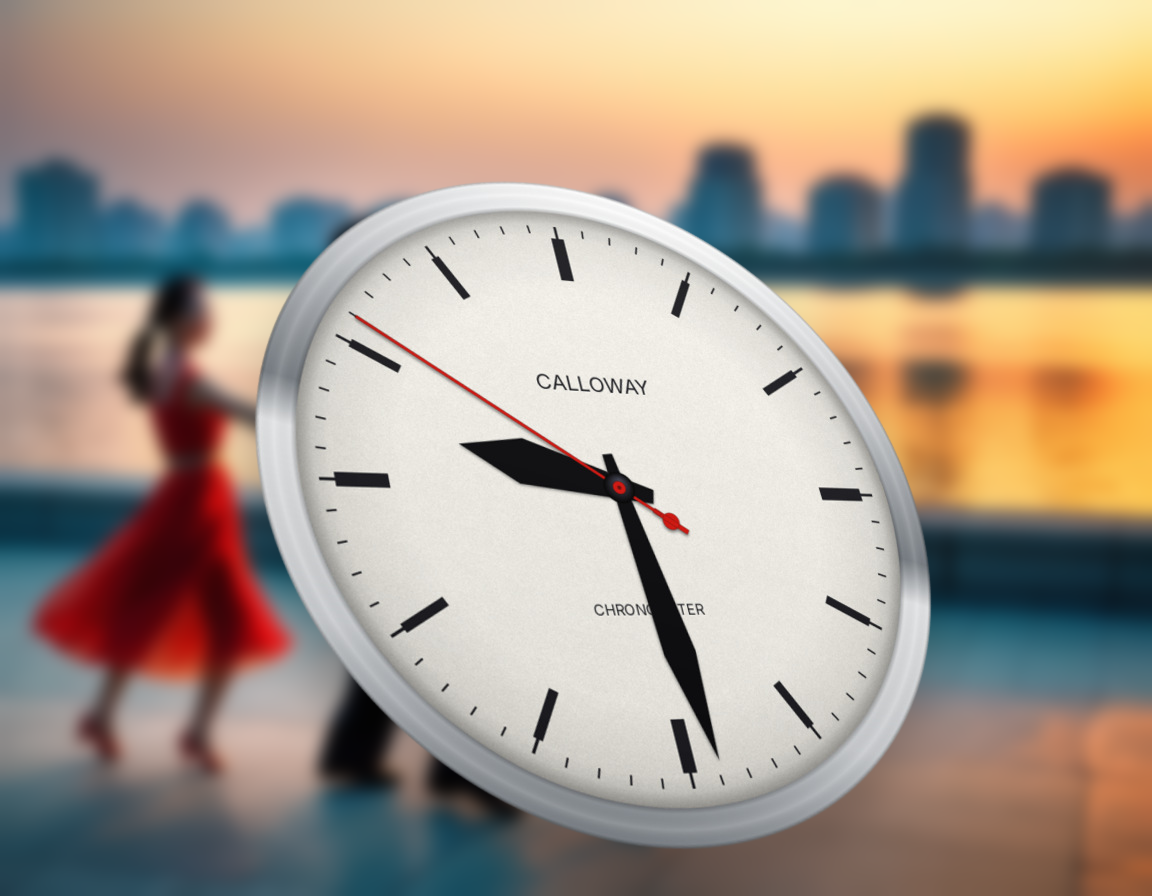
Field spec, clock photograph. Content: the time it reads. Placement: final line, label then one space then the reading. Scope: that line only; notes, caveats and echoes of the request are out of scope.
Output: 9:28:51
